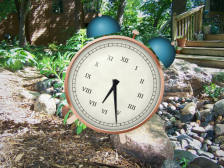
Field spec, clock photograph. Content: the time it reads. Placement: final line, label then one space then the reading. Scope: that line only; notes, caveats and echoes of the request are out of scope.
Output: 6:26
